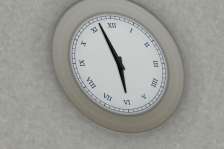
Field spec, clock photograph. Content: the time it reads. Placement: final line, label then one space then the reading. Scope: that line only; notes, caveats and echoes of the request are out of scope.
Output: 5:57
